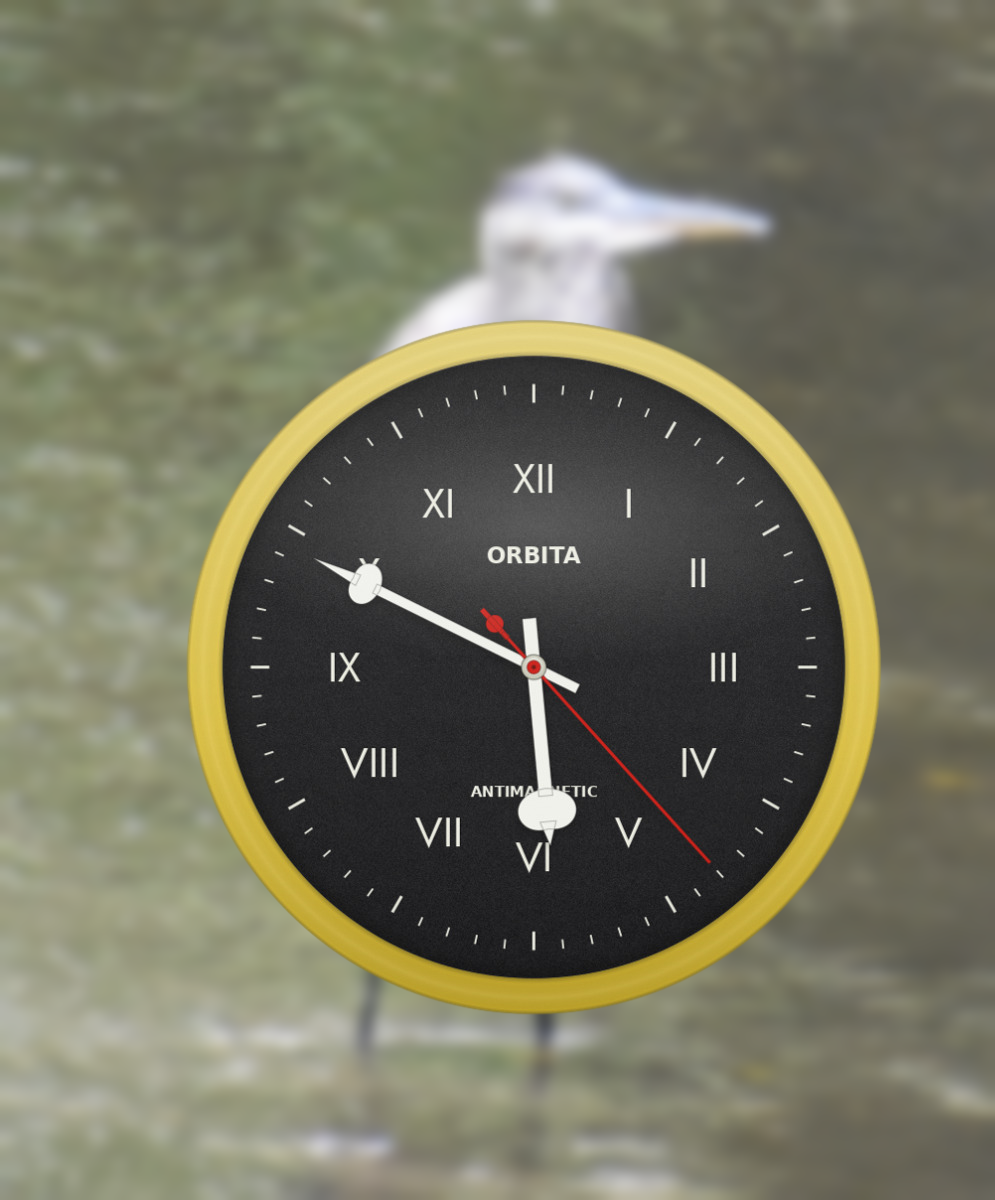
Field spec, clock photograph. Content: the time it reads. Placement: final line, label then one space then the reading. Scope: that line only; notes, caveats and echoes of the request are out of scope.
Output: 5:49:23
